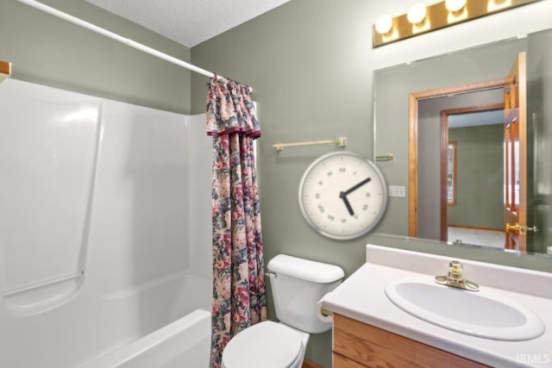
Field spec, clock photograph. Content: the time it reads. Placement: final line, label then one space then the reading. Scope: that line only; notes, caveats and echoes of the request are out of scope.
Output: 5:10
